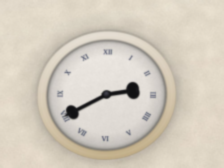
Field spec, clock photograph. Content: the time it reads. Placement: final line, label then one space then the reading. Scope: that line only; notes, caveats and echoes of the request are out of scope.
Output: 2:40
